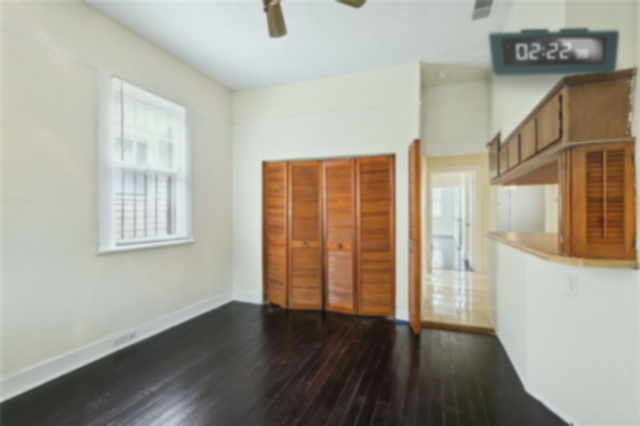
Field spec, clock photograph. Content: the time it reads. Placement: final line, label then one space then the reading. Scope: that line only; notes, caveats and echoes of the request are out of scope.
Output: 2:22
